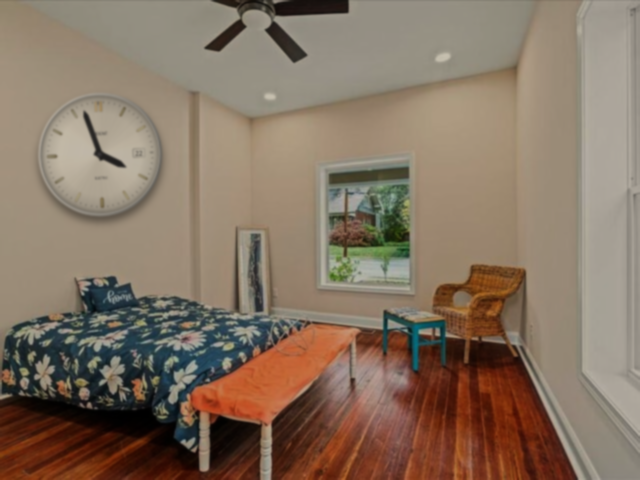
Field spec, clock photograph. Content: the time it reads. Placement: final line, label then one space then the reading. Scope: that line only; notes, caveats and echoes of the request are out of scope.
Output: 3:57
